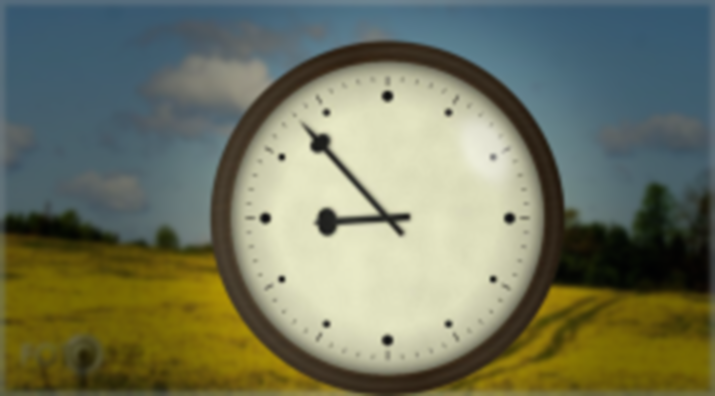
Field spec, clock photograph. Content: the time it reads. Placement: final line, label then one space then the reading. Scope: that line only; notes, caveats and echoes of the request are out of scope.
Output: 8:53
